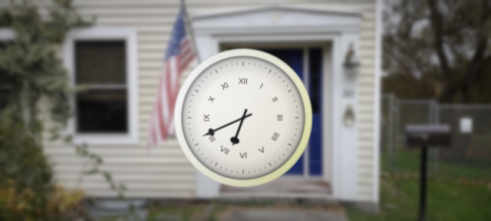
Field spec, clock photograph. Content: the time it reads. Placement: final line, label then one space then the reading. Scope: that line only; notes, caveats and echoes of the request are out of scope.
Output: 6:41
